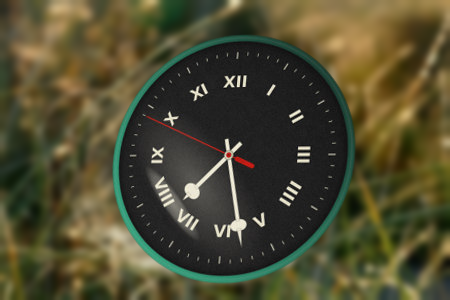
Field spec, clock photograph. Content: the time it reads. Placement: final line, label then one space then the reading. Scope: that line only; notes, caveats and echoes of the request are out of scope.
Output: 7:27:49
